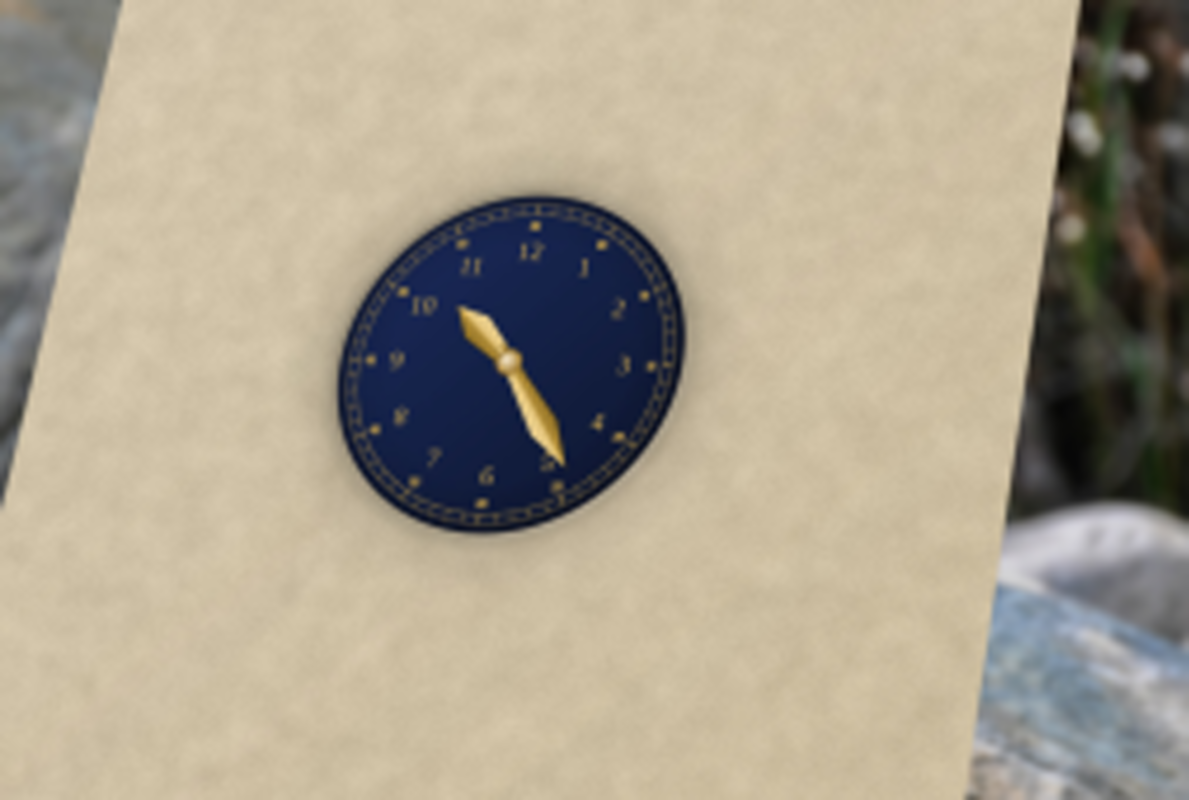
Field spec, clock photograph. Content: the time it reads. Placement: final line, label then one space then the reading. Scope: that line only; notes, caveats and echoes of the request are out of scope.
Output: 10:24
